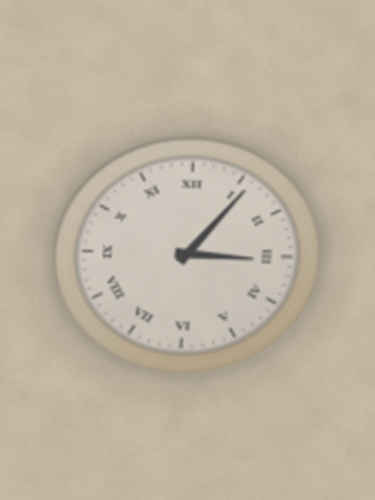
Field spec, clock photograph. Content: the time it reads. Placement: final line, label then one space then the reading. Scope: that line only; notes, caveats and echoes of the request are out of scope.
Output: 3:06
